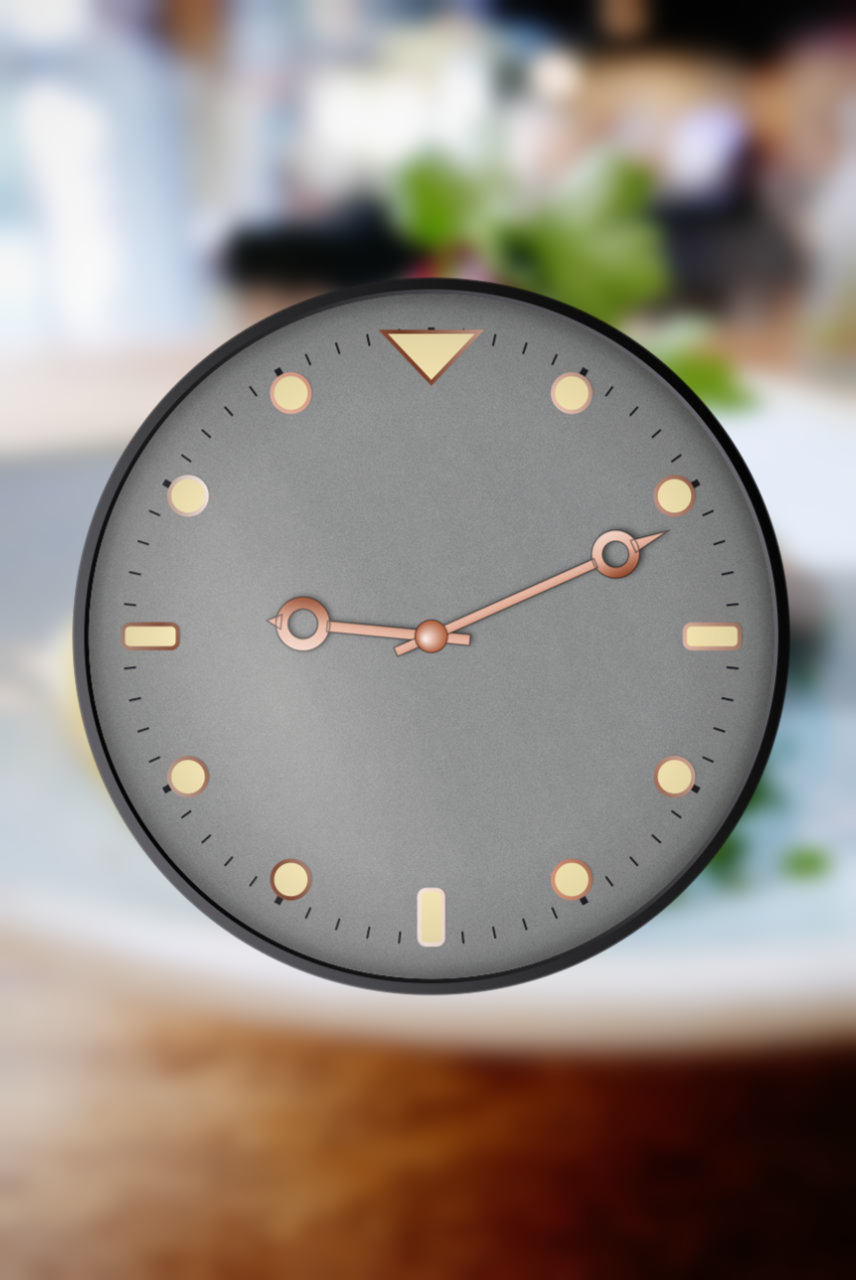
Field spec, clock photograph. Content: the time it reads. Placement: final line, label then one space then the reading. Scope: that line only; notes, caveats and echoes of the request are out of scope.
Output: 9:11
